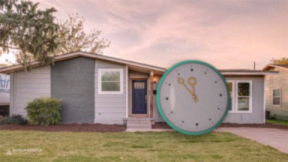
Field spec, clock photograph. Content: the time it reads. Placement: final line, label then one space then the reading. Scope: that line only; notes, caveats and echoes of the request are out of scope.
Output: 11:54
